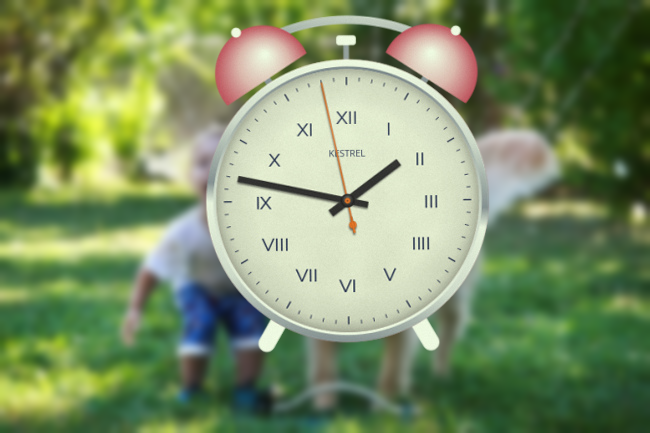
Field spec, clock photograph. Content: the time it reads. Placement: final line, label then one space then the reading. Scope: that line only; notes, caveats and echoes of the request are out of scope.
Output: 1:46:58
